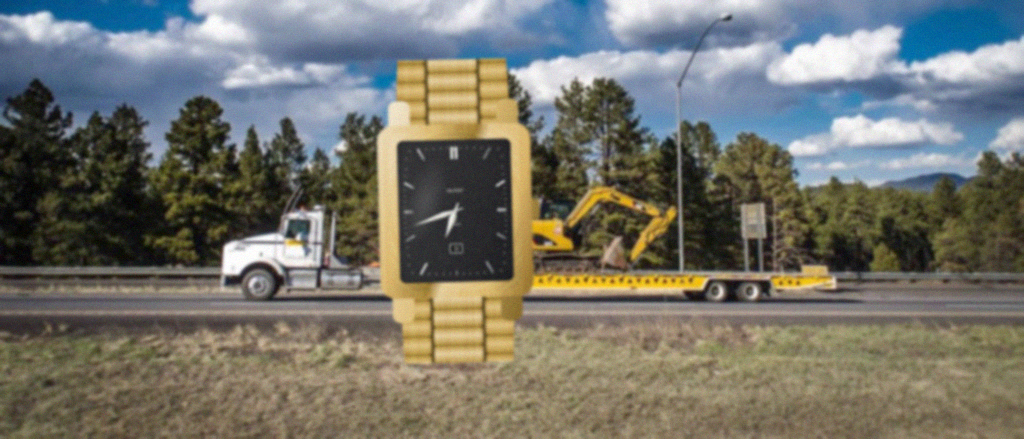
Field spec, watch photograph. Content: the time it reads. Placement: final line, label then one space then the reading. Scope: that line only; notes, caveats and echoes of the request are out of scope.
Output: 6:42
